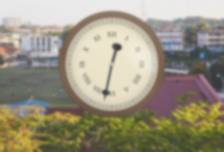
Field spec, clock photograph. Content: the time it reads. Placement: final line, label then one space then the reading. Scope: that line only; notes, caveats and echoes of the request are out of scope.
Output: 12:32
